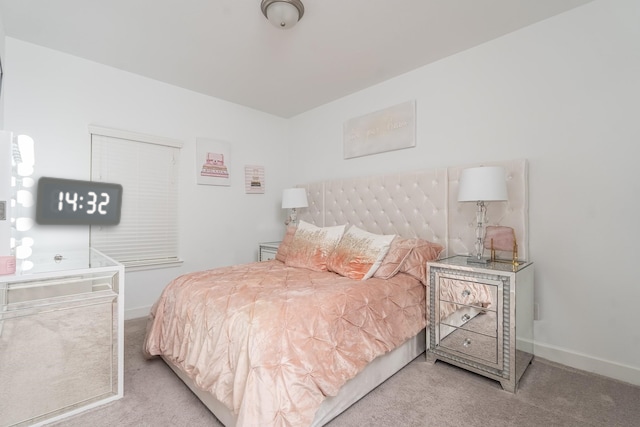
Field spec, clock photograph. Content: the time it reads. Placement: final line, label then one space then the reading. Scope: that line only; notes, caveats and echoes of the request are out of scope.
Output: 14:32
